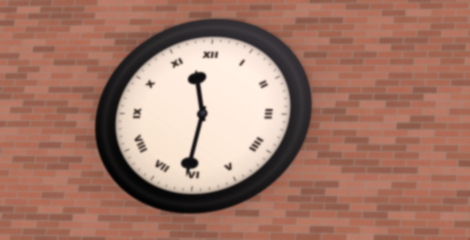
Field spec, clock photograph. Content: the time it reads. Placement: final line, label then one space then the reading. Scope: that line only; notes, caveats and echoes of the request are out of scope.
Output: 11:31
